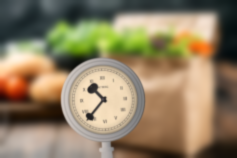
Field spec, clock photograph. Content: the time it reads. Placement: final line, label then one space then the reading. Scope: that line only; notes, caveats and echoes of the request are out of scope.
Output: 10:37
